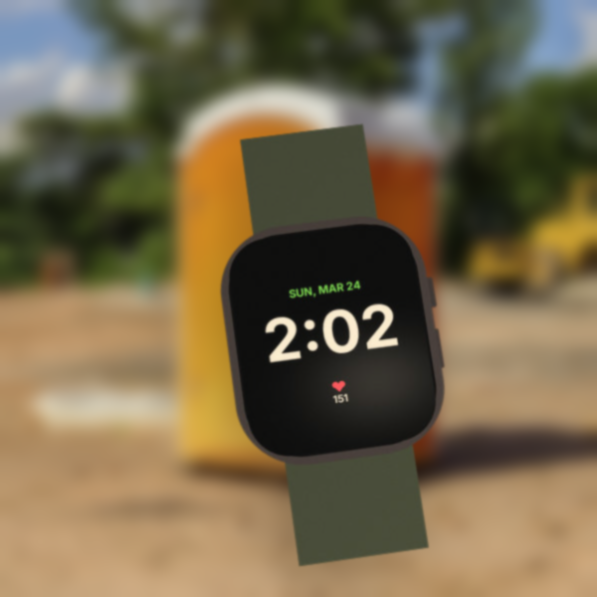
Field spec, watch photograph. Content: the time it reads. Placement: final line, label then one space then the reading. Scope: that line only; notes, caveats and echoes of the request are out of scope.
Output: 2:02
